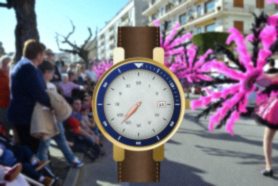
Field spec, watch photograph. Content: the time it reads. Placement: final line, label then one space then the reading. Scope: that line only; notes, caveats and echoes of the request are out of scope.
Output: 7:37
